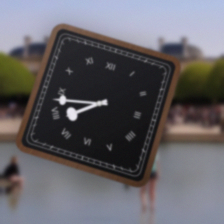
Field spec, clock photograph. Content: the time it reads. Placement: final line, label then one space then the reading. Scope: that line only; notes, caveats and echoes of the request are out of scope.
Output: 7:43
